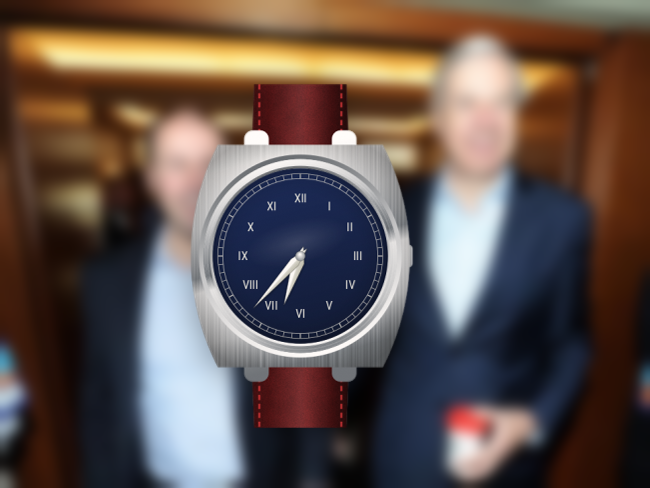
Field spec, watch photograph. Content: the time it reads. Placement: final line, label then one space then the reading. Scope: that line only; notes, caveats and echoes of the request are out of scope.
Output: 6:37
